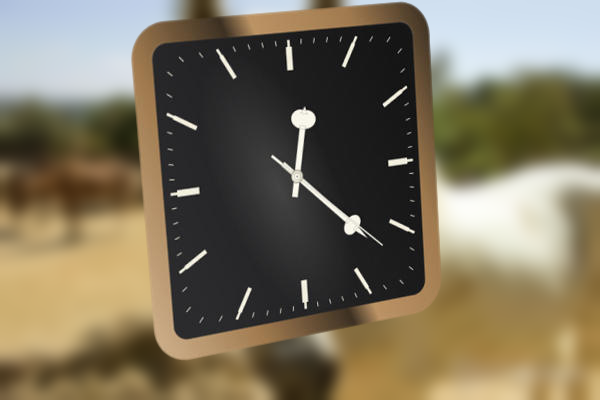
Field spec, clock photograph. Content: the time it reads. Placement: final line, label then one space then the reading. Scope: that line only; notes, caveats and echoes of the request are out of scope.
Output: 12:22:22
